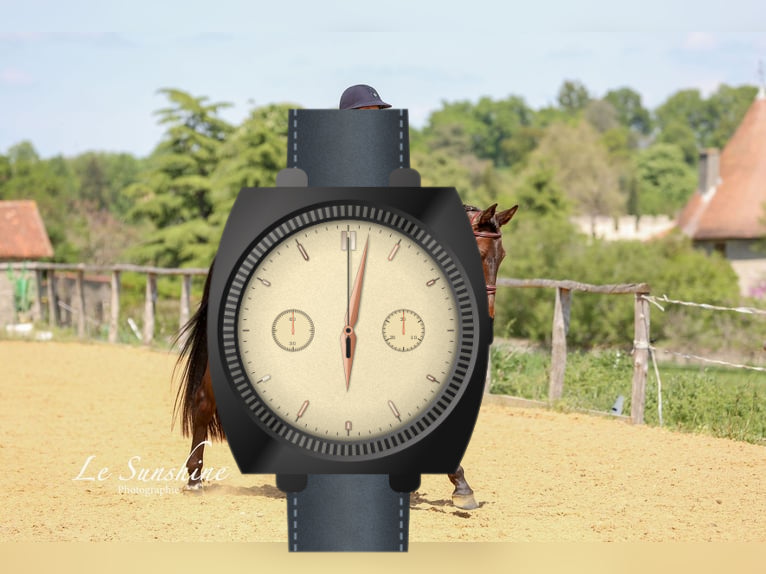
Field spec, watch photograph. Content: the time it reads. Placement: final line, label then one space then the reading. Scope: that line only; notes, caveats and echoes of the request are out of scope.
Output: 6:02
